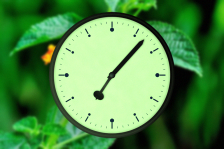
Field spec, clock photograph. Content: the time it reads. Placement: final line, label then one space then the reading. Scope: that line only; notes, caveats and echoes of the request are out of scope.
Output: 7:07
